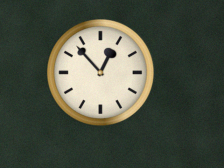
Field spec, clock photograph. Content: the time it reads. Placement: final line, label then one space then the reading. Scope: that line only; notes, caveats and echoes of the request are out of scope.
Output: 12:53
